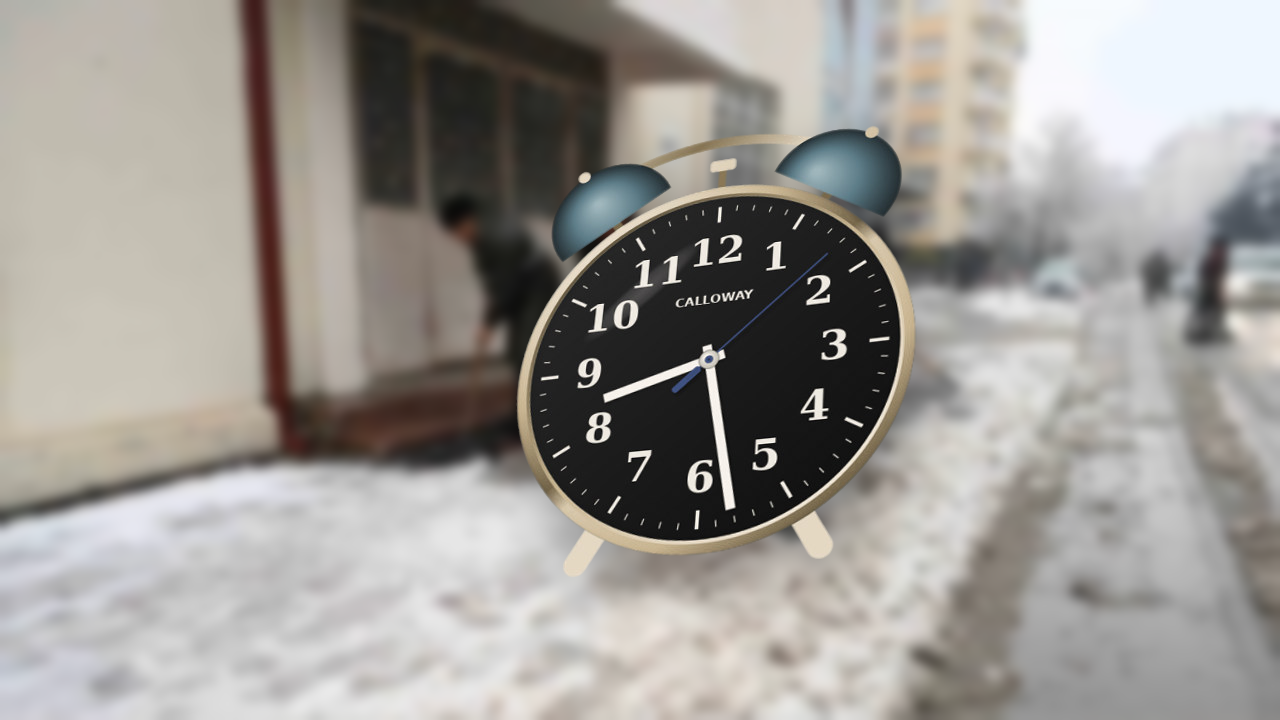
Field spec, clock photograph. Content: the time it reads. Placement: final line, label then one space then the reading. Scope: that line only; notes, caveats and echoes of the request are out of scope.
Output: 8:28:08
